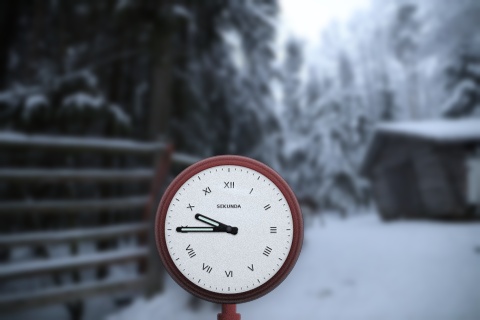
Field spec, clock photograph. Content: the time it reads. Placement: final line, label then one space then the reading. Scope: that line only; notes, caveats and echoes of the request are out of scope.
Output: 9:45
